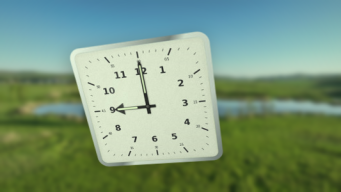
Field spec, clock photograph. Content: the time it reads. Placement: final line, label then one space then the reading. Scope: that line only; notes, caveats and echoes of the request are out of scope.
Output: 9:00
